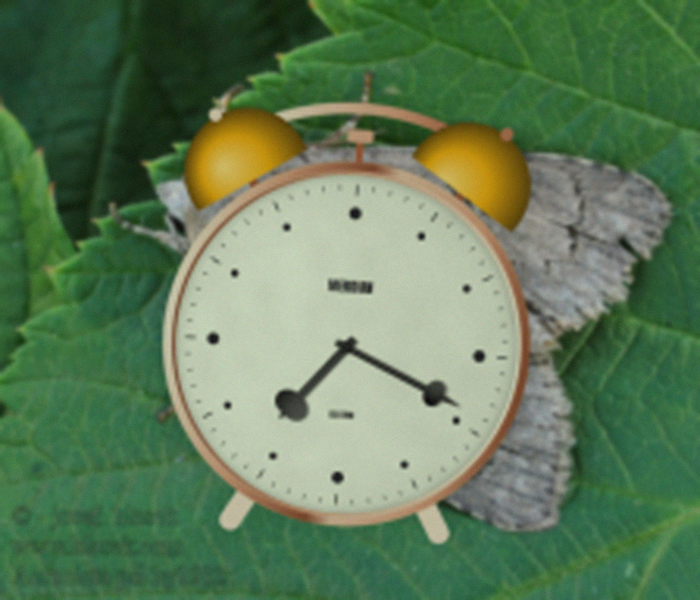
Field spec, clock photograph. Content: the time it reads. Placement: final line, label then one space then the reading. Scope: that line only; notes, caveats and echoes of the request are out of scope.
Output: 7:19
